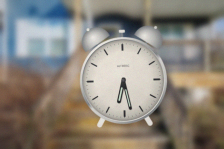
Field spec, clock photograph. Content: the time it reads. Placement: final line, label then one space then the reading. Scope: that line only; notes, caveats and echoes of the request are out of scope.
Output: 6:28
